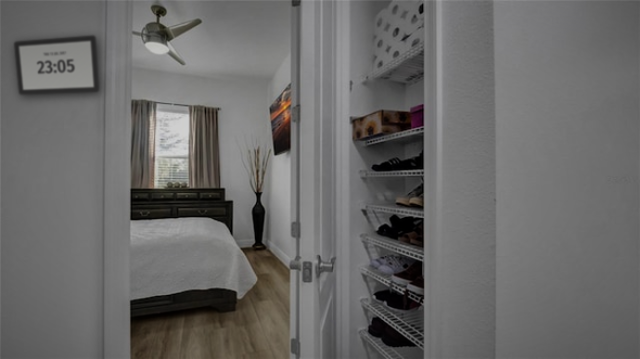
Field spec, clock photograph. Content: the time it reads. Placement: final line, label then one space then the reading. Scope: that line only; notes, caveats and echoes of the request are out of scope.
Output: 23:05
